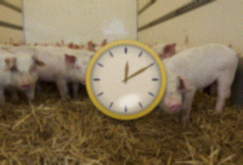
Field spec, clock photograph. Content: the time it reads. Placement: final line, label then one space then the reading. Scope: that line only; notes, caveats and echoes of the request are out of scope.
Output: 12:10
